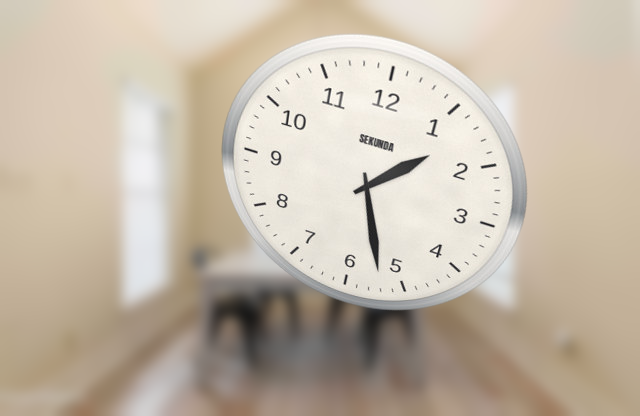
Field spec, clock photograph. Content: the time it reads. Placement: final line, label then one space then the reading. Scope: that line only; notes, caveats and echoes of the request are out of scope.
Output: 1:27
